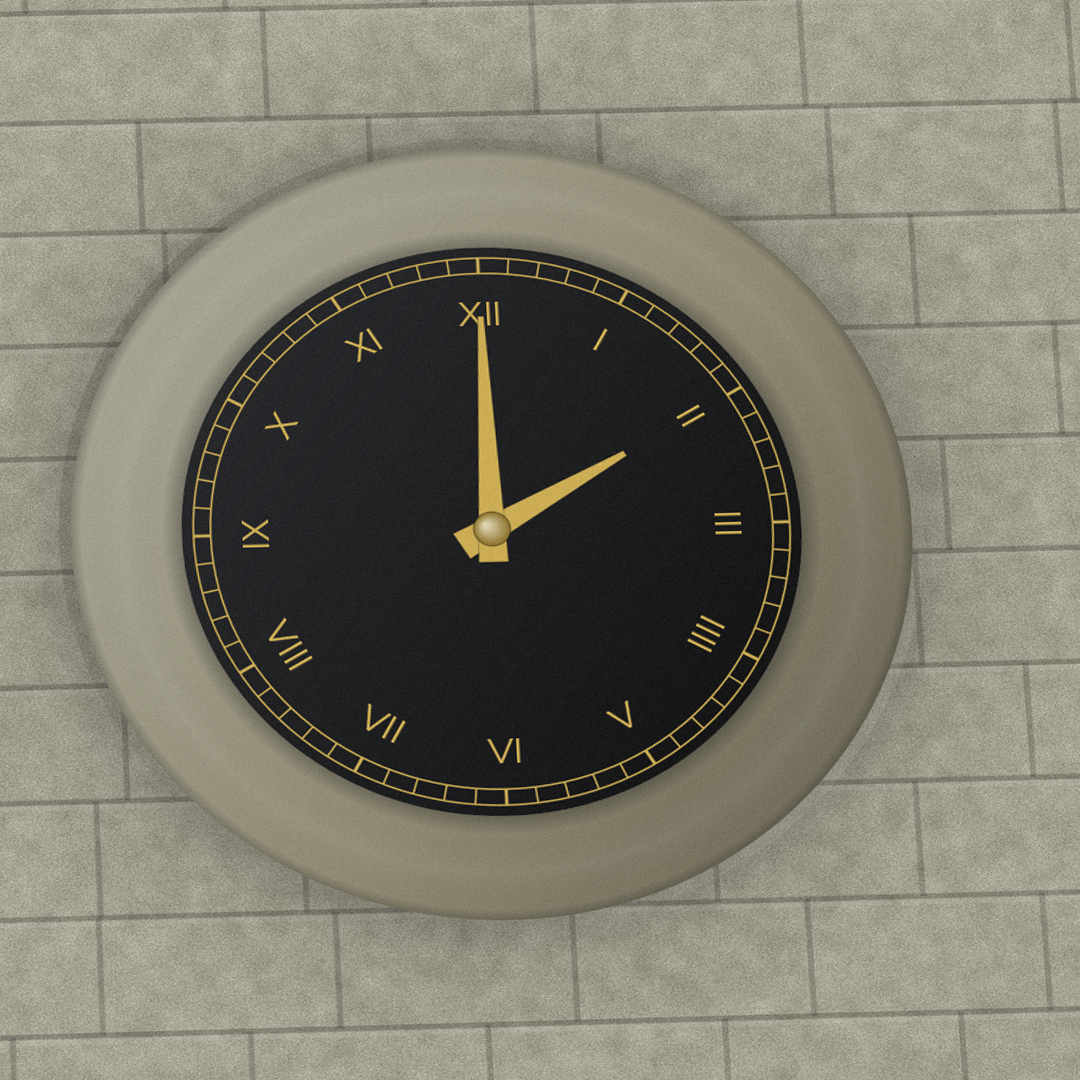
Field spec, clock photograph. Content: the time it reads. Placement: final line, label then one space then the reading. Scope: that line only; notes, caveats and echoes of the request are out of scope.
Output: 2:00
